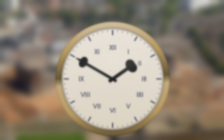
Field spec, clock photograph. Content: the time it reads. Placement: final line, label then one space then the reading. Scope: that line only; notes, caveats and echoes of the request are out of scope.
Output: 1:50
